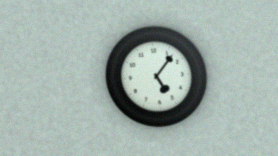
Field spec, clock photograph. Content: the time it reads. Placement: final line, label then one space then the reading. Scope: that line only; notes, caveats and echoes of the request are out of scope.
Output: 5:07
